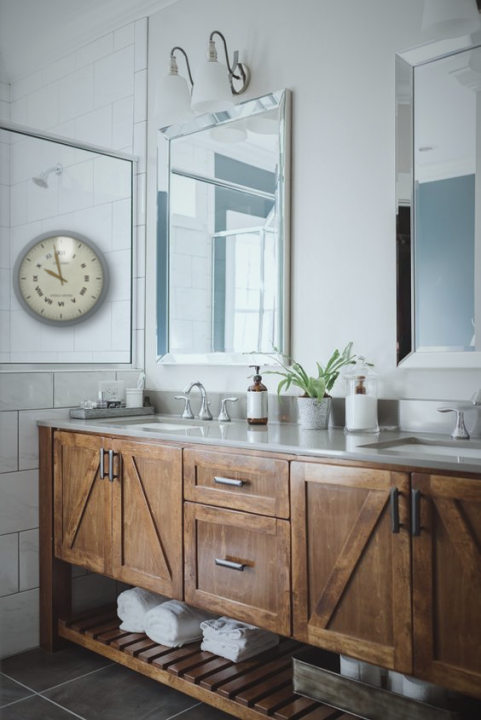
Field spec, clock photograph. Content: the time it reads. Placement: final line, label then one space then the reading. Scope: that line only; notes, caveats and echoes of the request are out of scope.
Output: 9:58
